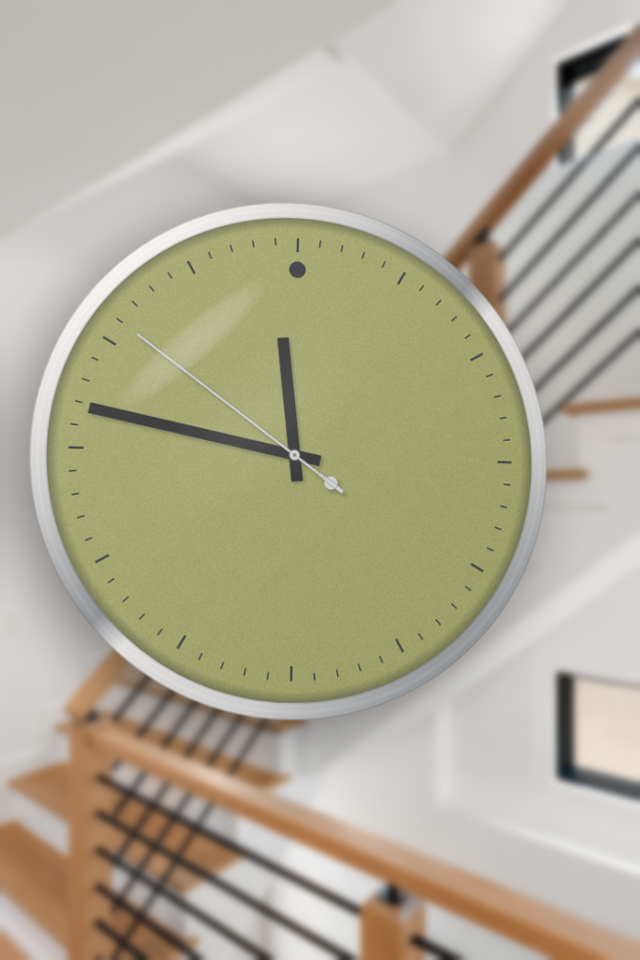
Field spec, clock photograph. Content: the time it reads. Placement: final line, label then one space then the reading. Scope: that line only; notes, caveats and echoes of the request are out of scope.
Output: 11:46:51
